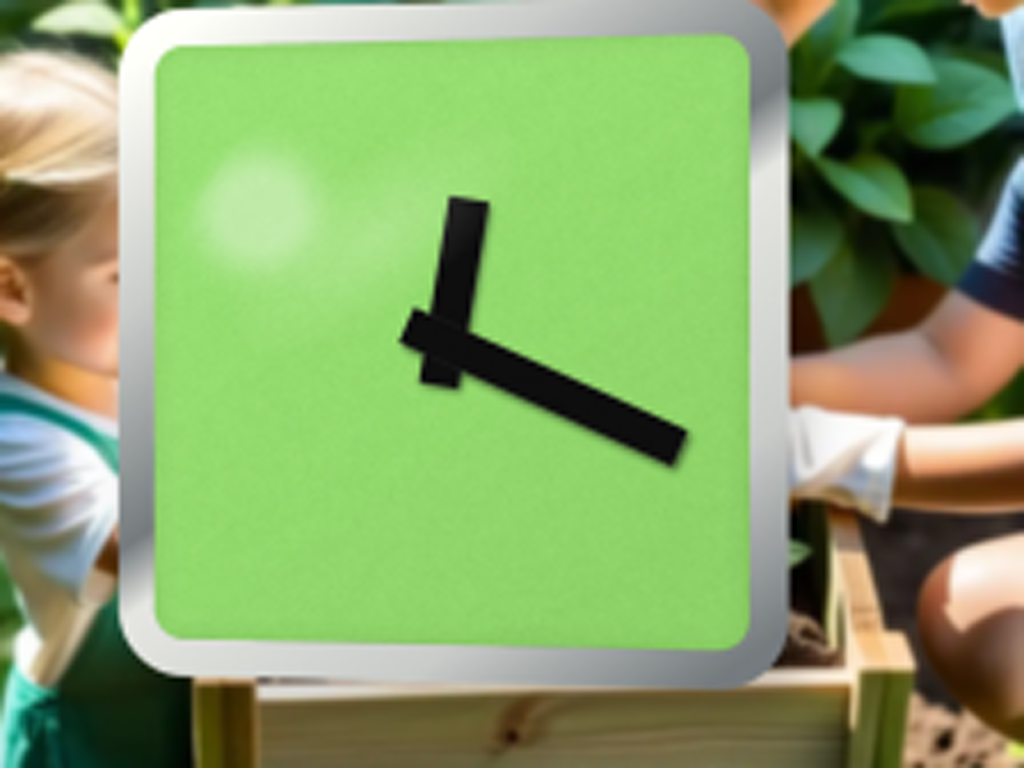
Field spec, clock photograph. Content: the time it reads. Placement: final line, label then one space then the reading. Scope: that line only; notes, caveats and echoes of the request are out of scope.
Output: 12:19
